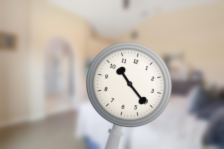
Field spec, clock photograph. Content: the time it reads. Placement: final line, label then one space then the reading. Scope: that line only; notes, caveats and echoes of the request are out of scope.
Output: 10:21
